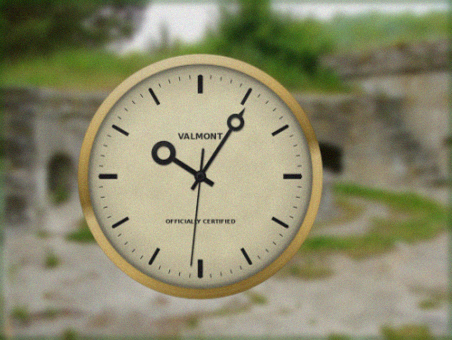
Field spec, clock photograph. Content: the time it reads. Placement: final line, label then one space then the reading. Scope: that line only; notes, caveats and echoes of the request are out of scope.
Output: 10:05:31
